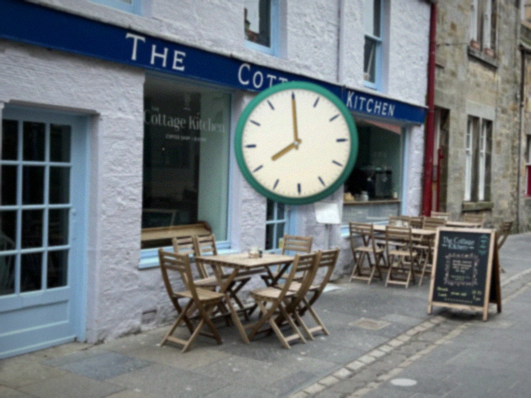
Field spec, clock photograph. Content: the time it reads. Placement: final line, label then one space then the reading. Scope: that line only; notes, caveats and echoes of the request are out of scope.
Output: 8:00
